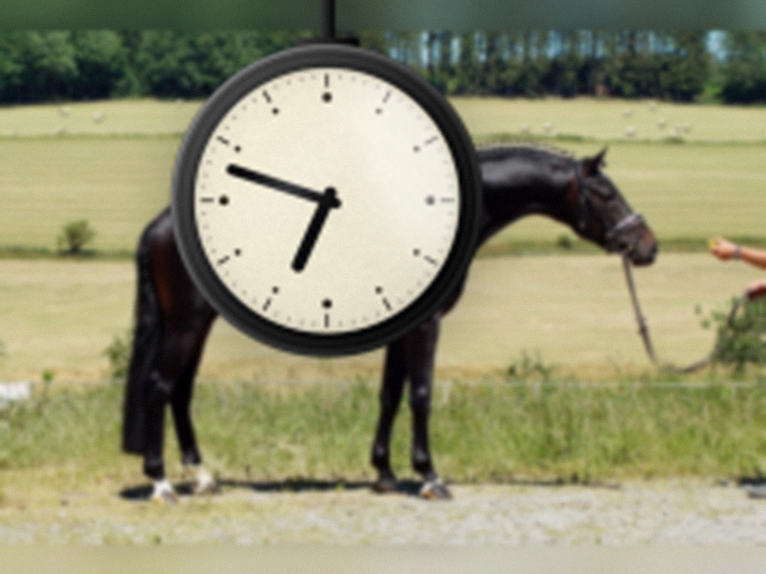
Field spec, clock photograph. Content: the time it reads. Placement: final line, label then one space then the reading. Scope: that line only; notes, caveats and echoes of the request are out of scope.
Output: 6:48
